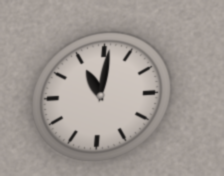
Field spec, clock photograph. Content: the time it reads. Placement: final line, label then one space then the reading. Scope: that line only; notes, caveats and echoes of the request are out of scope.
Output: 11:01
